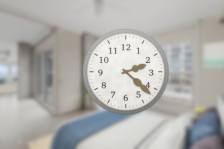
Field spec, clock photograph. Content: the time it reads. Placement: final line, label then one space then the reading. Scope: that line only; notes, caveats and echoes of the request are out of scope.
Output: 2:22
